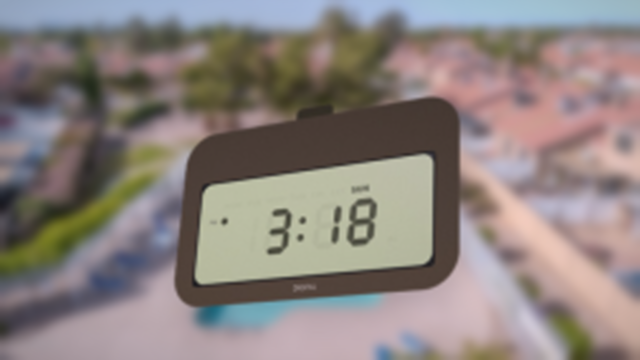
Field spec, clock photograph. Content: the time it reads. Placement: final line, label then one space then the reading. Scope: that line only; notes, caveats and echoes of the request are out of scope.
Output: 3:18
